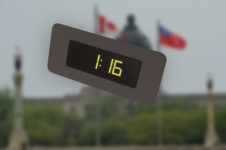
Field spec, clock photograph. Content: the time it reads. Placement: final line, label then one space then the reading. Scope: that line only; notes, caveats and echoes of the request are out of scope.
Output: 1:16
